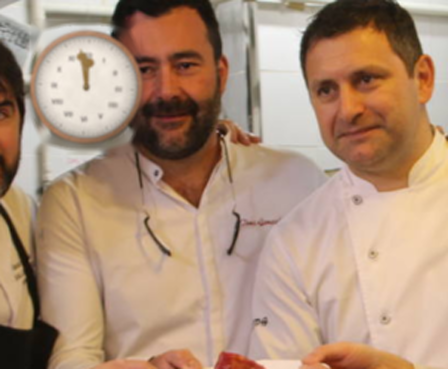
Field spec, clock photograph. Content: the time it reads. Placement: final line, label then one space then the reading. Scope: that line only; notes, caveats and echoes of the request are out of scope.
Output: 11:58
